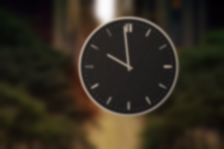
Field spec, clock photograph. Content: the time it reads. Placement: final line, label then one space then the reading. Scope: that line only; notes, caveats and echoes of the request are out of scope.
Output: 9:59
